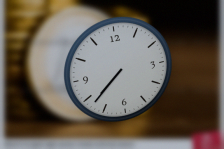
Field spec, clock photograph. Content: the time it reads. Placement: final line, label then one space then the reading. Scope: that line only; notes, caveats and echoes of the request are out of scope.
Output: 7:38
